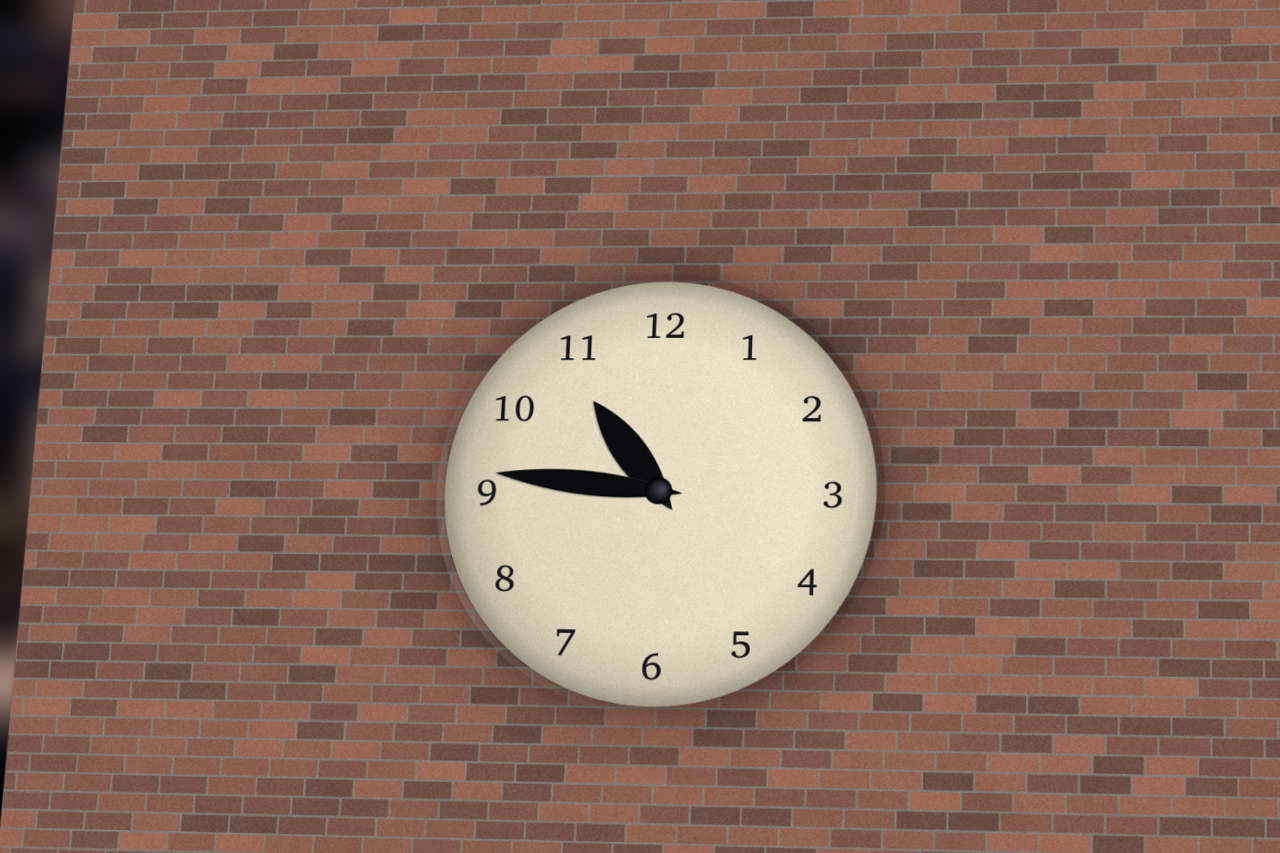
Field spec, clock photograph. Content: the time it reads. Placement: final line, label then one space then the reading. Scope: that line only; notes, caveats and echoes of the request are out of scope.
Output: 10:46
